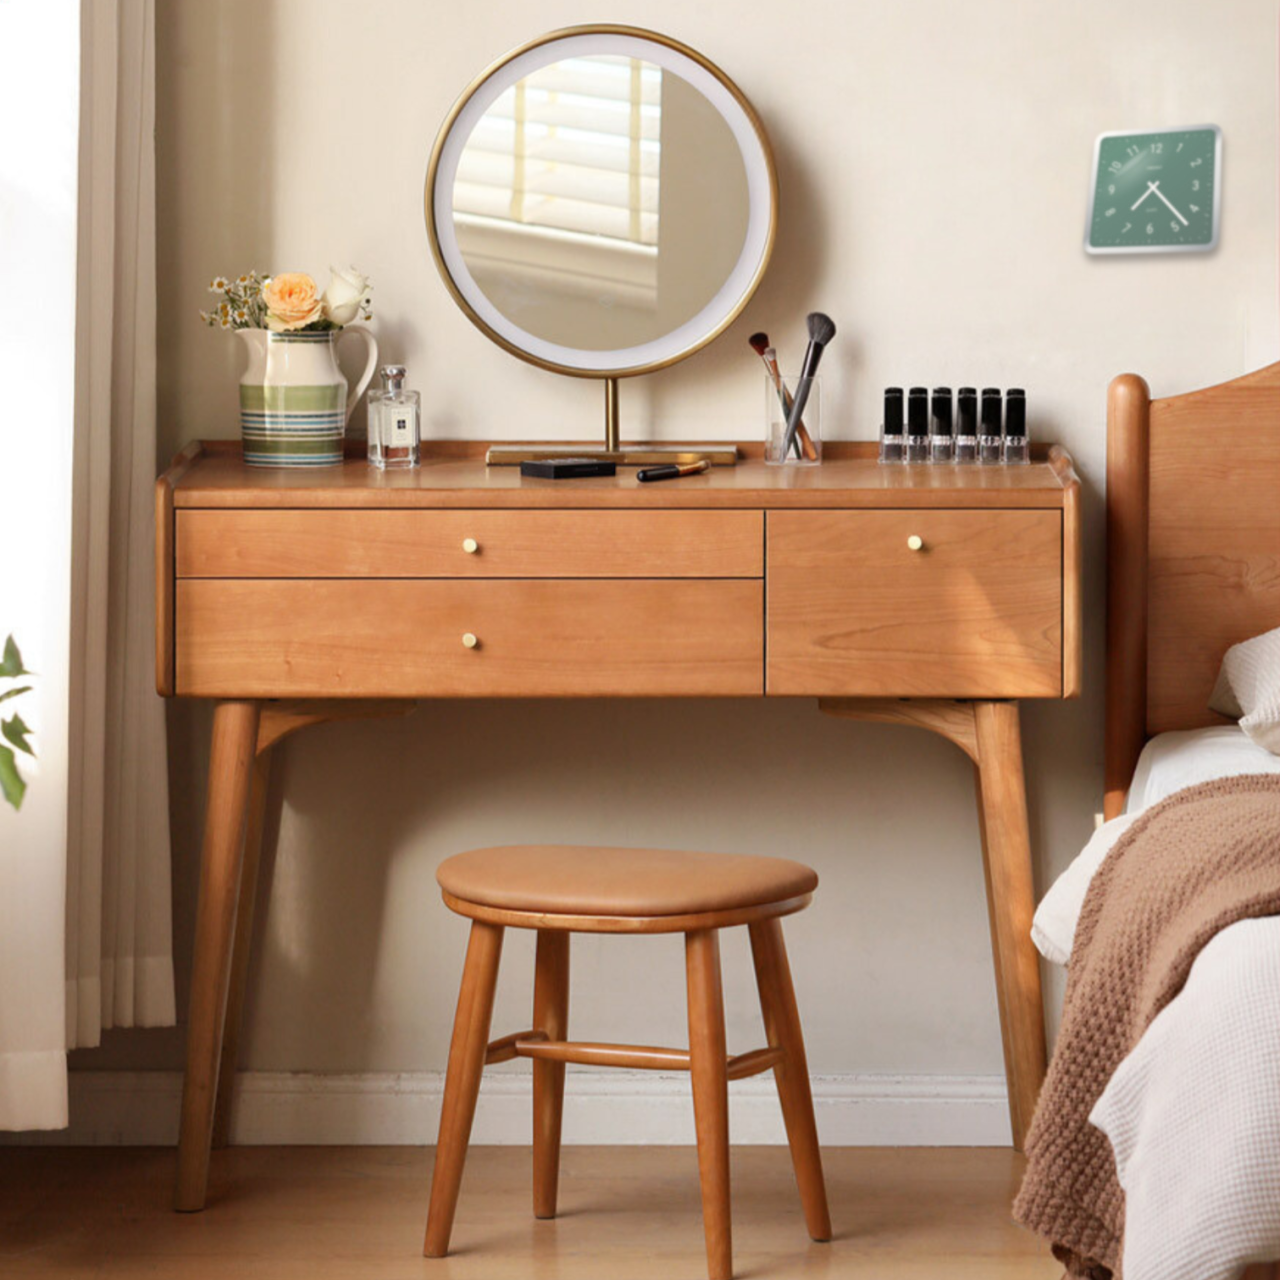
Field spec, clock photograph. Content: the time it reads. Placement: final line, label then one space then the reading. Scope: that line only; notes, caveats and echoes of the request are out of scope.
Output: 7:23
